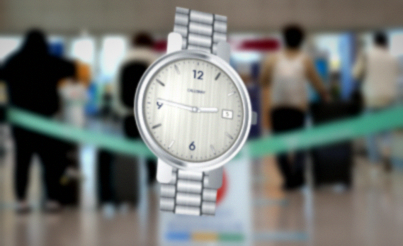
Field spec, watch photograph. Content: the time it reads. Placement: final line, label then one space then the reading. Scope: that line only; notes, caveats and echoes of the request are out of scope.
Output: 2:46
